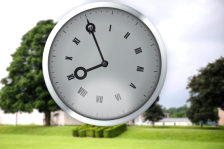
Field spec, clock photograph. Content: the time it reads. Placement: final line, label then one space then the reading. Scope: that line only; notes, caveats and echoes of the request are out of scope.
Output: 9:00
